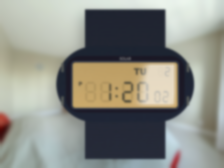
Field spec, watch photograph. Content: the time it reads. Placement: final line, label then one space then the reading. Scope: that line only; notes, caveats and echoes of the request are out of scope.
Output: 1:20:02
